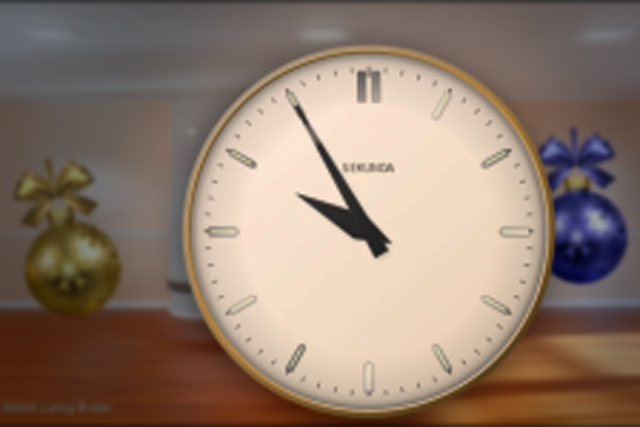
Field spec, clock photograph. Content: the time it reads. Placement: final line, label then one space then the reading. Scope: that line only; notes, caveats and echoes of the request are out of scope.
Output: 9:55
